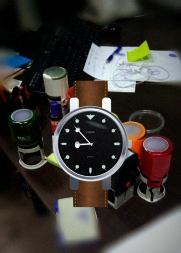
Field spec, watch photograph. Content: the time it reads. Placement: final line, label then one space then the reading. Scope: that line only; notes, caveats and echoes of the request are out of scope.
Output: 8:53
